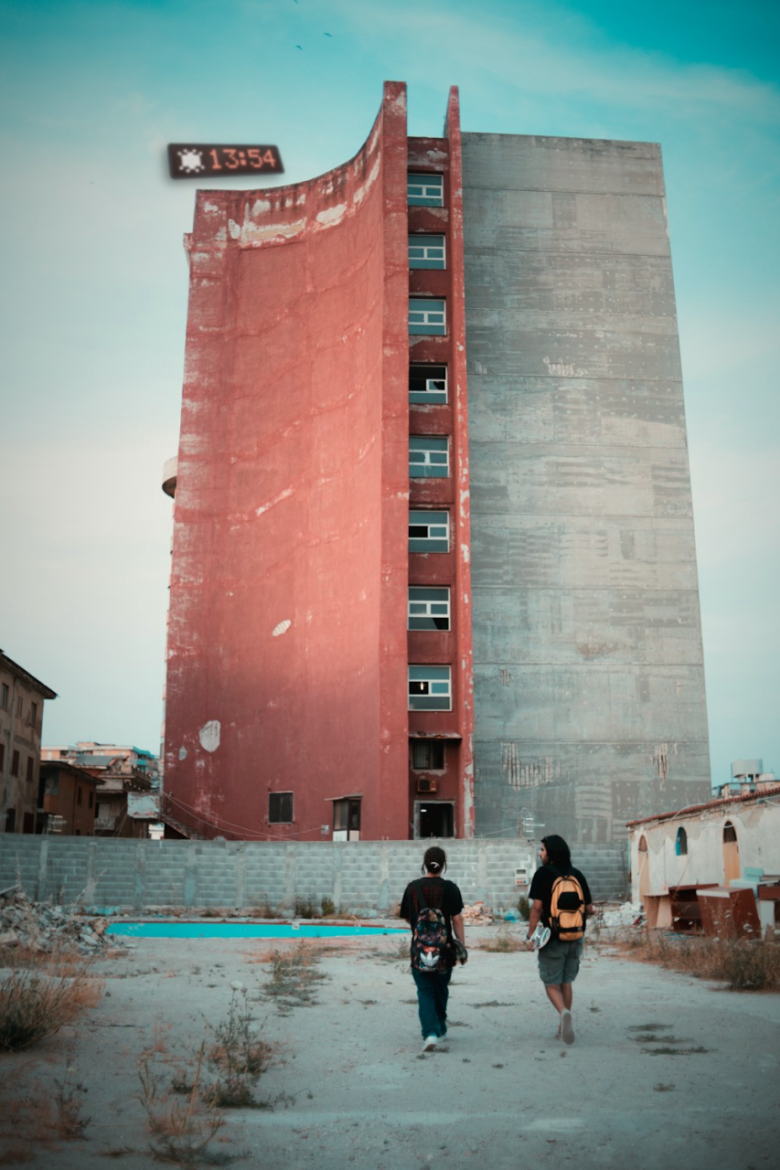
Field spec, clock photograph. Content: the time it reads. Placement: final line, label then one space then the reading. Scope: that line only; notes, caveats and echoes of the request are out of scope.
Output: 13:54
